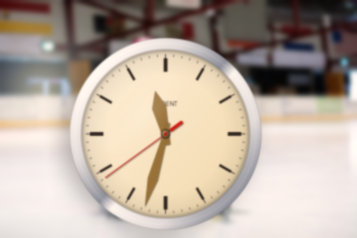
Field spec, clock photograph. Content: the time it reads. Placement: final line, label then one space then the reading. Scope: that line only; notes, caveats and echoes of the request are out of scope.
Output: 11:32:39
